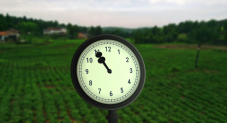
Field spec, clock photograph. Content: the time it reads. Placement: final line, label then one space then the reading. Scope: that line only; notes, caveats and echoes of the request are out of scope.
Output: 10:55
